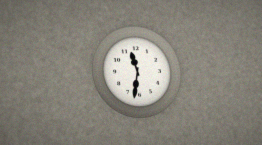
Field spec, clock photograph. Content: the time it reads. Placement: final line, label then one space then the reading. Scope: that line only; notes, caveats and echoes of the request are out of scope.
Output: 11:32
